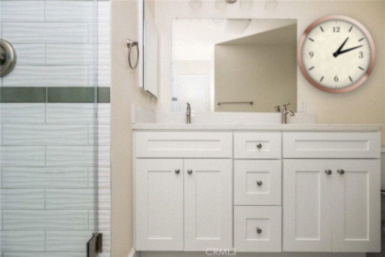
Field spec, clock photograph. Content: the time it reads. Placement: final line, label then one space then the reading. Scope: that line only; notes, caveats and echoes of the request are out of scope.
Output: 1:12
